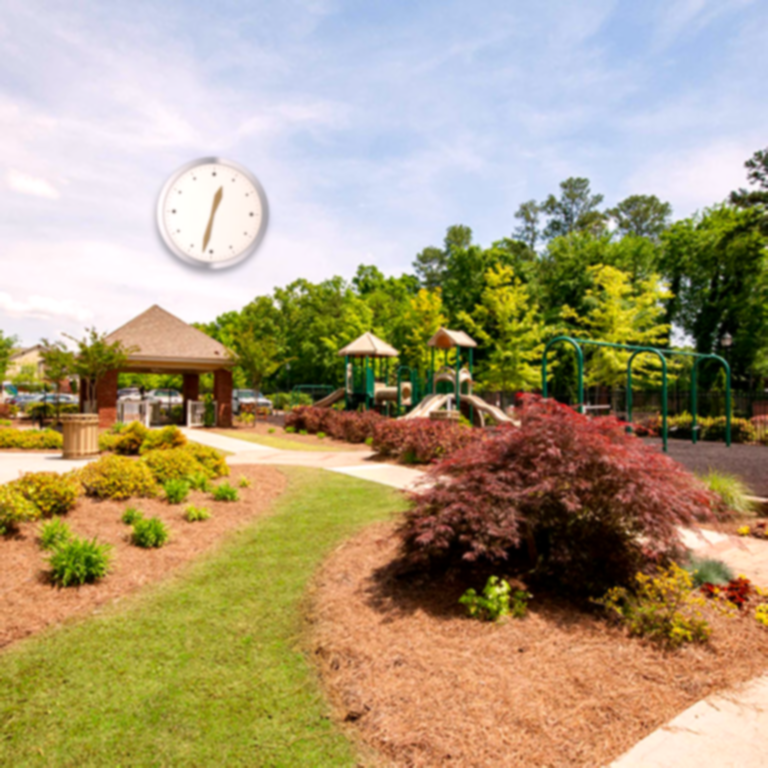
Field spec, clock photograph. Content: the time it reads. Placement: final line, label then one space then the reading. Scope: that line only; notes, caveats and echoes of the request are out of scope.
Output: 12:32
